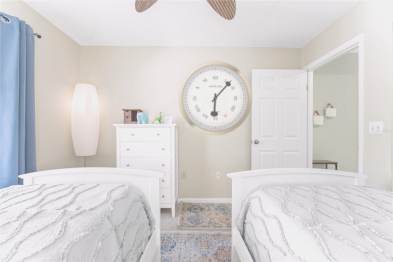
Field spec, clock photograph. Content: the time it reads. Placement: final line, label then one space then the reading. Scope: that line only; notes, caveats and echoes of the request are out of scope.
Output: 6:07
